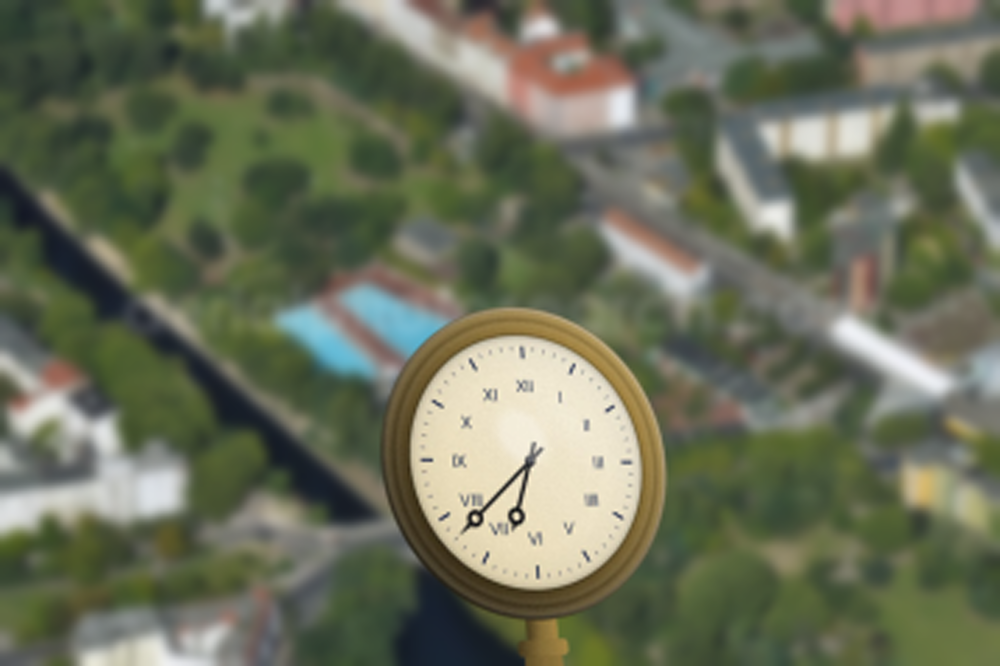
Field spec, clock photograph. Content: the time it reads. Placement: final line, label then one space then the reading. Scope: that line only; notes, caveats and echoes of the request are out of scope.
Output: 6:38
